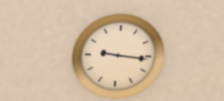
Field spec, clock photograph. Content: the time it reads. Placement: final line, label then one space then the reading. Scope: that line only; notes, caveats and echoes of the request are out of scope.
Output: 9:16
